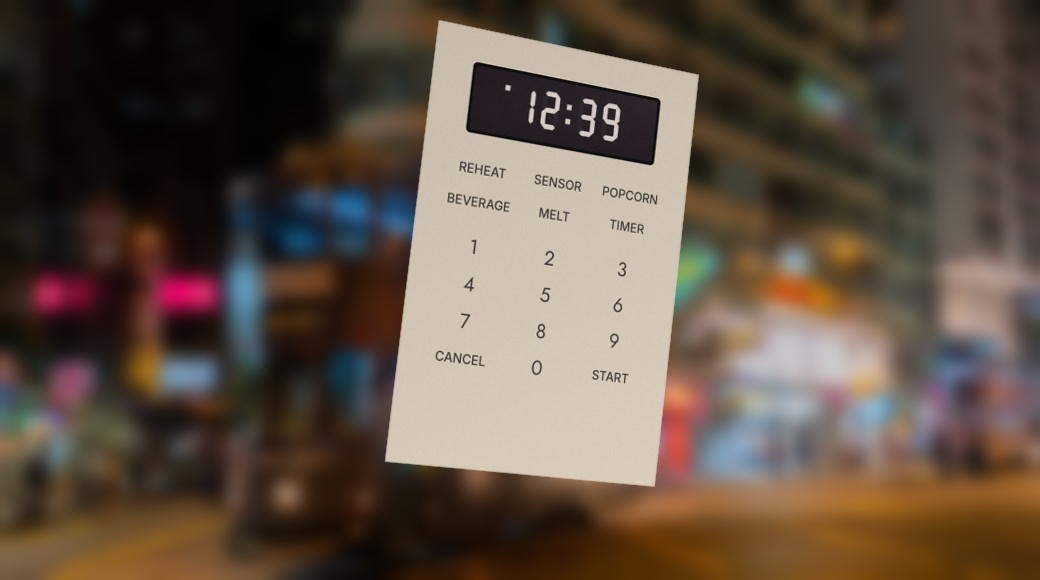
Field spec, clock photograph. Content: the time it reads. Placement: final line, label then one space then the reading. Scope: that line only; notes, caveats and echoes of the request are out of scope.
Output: 12:39
